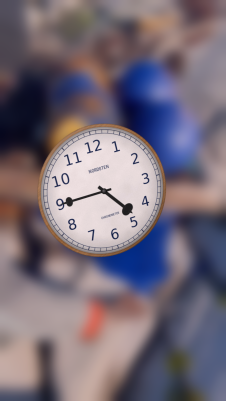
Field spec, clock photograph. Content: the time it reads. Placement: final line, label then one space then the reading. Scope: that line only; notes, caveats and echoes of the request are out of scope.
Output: 4:45
